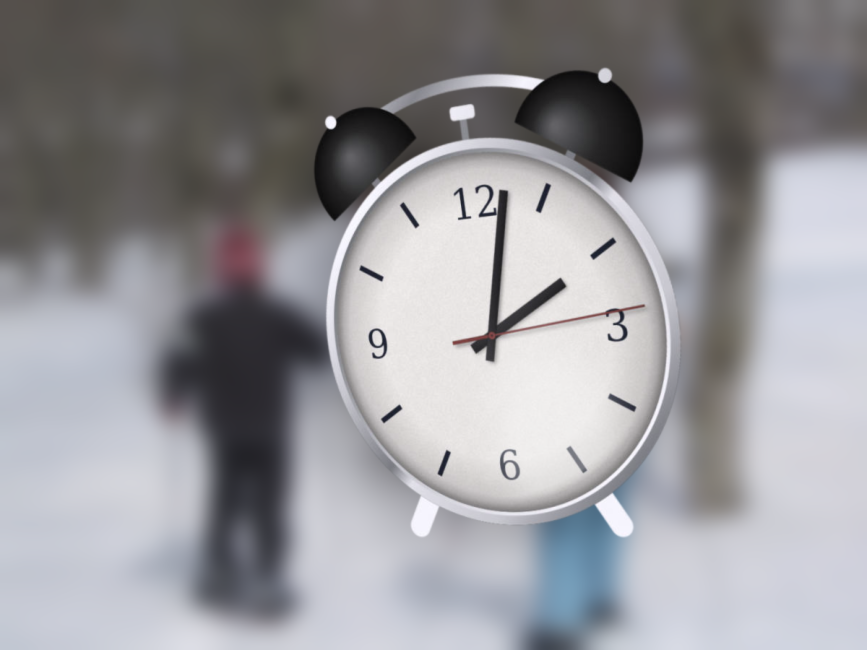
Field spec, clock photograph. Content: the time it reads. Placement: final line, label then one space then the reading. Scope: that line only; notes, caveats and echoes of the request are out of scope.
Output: 2:02:14
